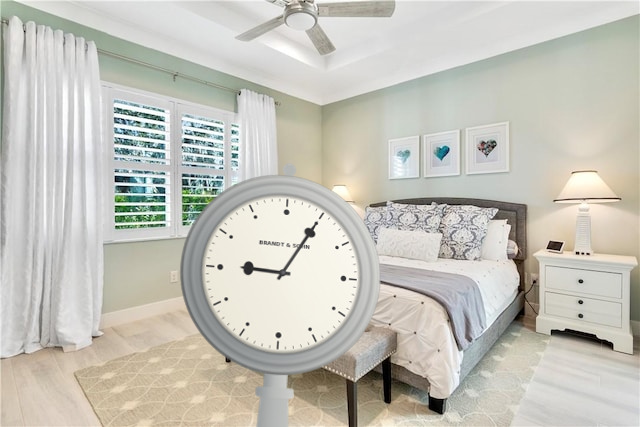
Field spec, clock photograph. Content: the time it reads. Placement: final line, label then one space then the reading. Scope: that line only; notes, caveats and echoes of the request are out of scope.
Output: 9:05
